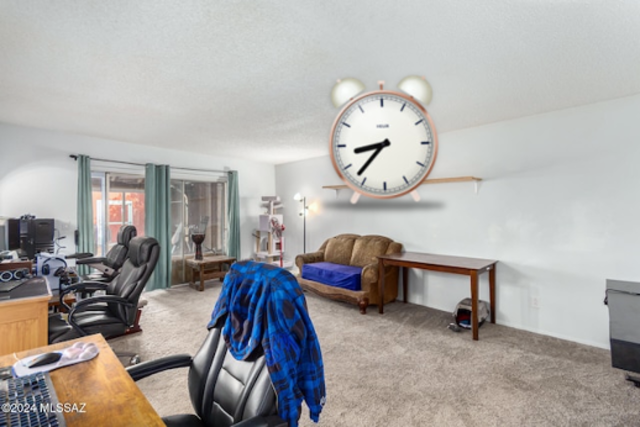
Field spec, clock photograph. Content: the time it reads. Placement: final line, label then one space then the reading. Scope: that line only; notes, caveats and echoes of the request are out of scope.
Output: 8:37
